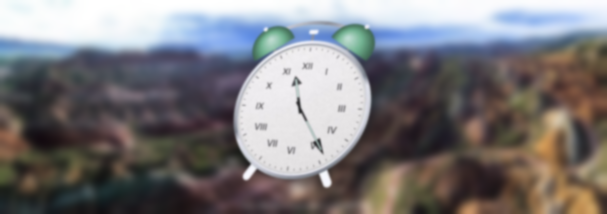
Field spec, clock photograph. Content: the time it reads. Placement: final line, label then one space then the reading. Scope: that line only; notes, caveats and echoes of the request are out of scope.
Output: 11:24
